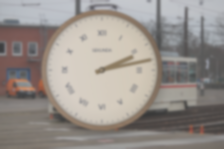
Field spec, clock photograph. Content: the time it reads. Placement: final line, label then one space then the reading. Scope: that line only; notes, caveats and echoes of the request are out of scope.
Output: 2:13
